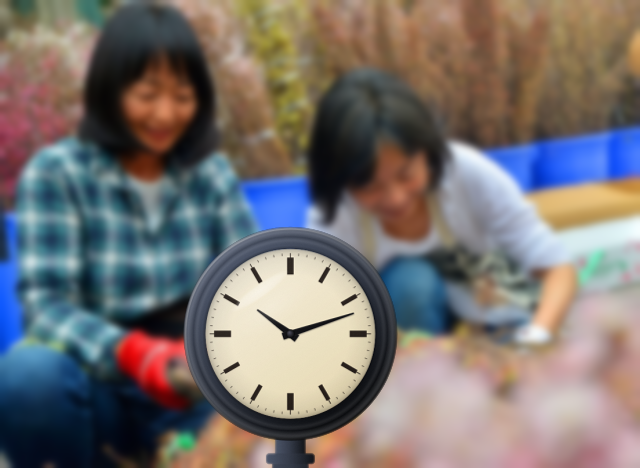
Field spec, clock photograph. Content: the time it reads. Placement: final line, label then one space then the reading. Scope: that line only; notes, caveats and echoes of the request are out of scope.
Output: 10:12
